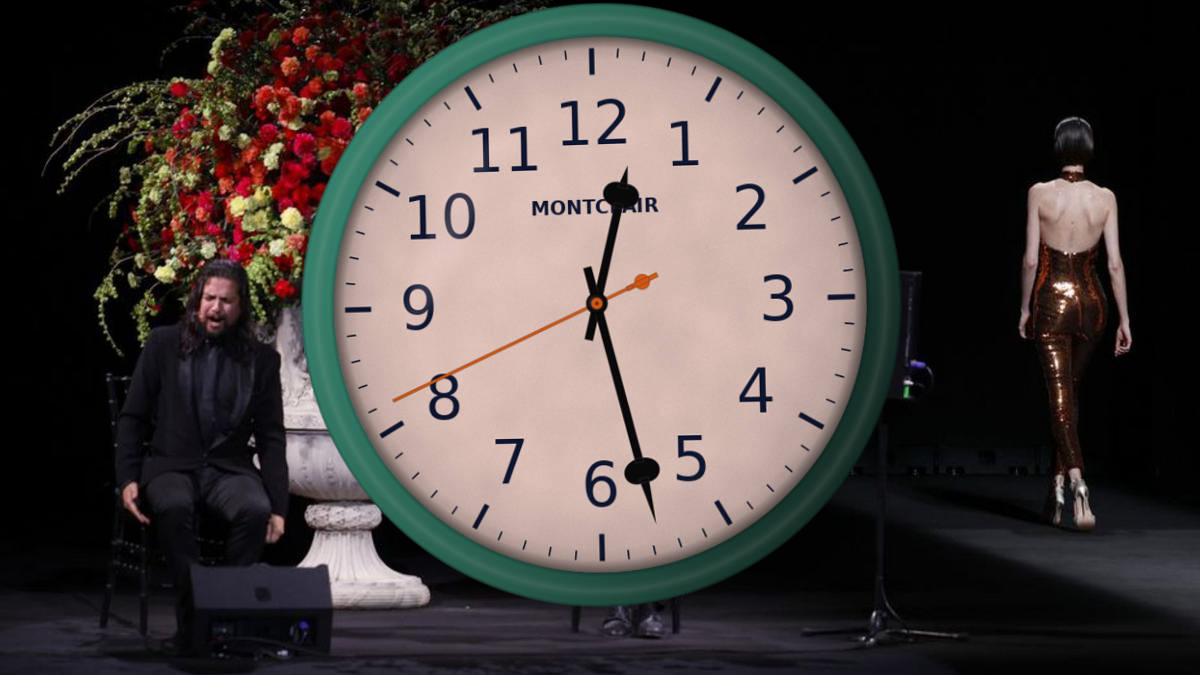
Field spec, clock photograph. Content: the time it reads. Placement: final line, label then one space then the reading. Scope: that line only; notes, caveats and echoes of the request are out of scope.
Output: 12:27:41
